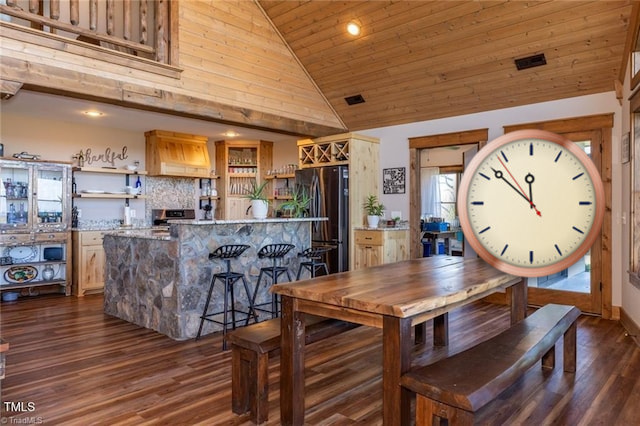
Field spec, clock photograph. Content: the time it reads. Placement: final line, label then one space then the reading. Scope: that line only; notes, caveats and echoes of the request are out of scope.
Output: 11:51:54
